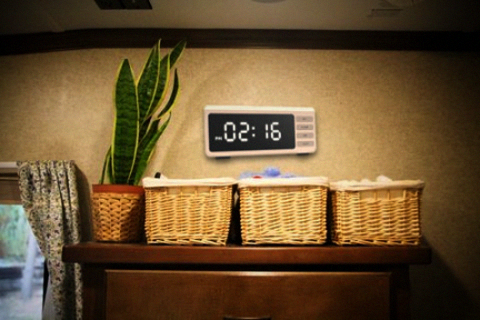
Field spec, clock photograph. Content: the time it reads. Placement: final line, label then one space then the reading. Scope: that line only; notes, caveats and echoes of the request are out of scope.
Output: 2:16
